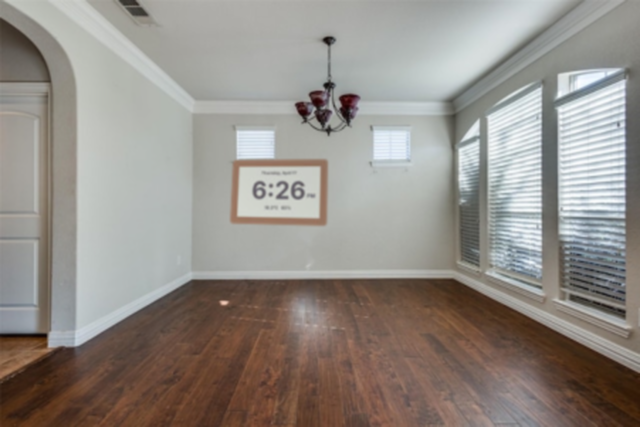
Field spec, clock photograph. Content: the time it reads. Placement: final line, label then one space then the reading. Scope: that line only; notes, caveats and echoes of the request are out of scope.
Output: 6:26
